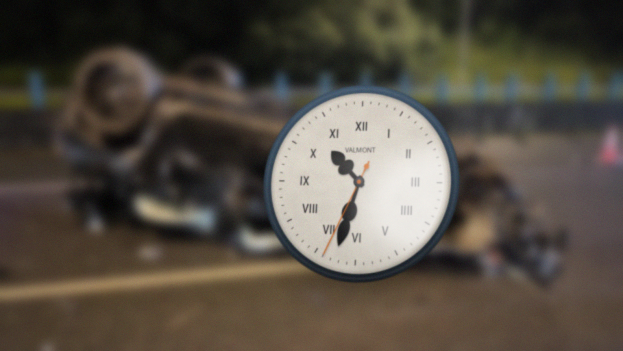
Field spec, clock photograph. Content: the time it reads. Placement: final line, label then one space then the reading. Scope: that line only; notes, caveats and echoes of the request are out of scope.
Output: 10:32:34
